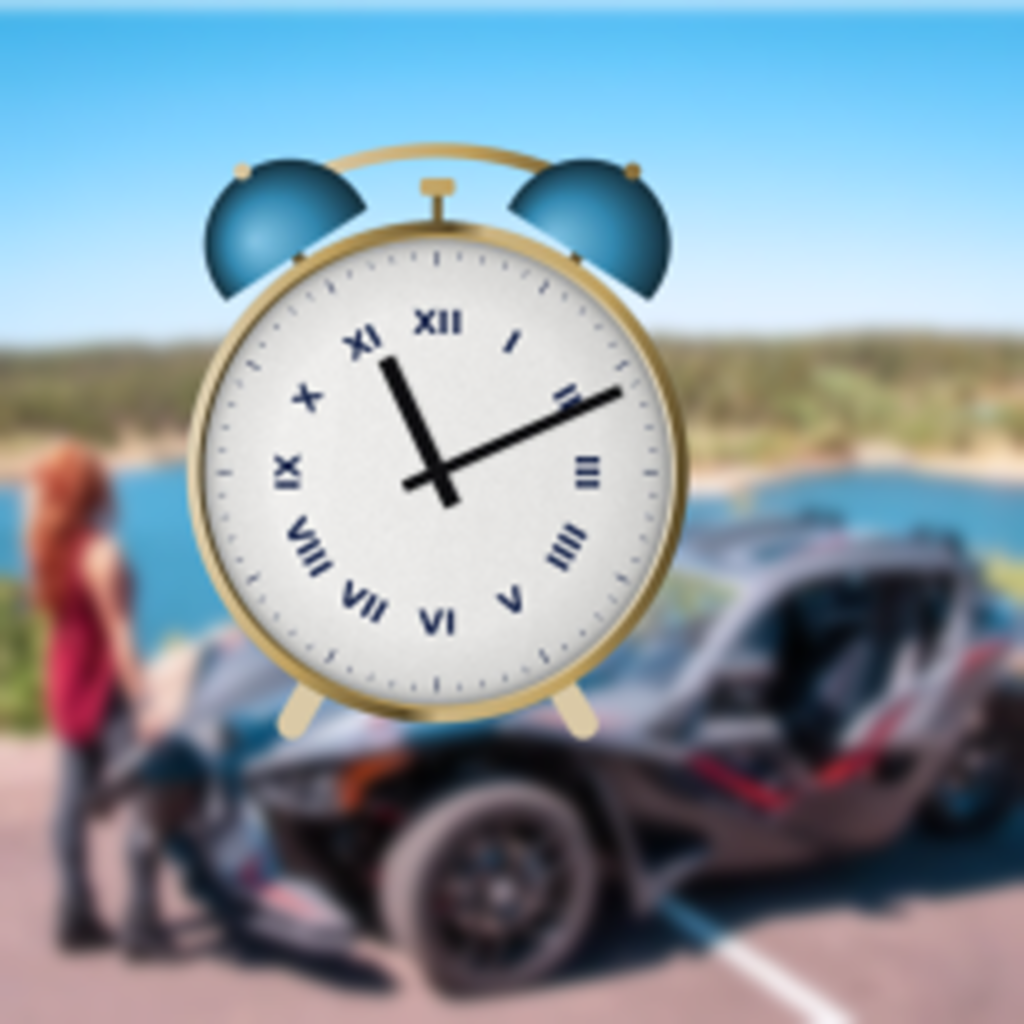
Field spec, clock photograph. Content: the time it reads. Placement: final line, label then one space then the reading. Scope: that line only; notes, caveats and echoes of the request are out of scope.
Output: 11:11
